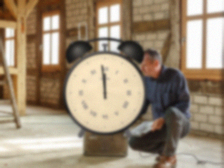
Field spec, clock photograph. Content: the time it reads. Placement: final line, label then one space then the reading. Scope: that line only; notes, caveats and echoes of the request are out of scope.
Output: 11:59
